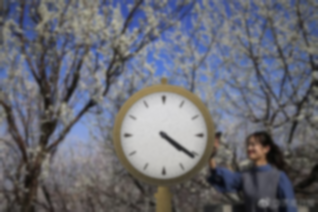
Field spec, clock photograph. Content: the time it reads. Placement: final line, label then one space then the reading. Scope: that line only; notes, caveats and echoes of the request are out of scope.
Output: 4:21
